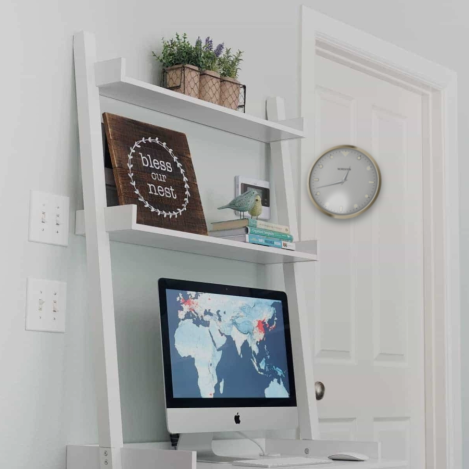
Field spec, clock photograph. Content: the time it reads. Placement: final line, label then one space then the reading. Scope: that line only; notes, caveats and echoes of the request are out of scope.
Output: 12:42
